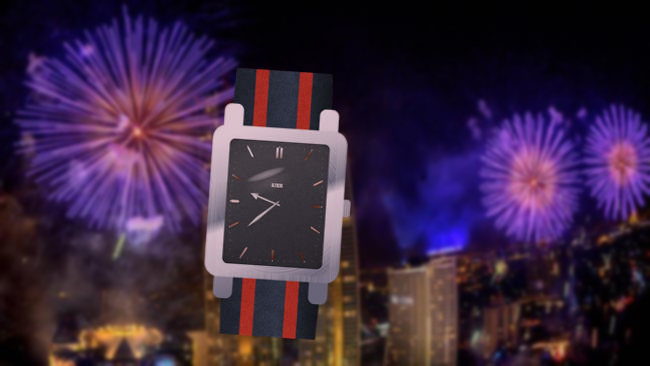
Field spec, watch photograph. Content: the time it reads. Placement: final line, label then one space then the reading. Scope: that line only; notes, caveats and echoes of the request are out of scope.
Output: 9:38
